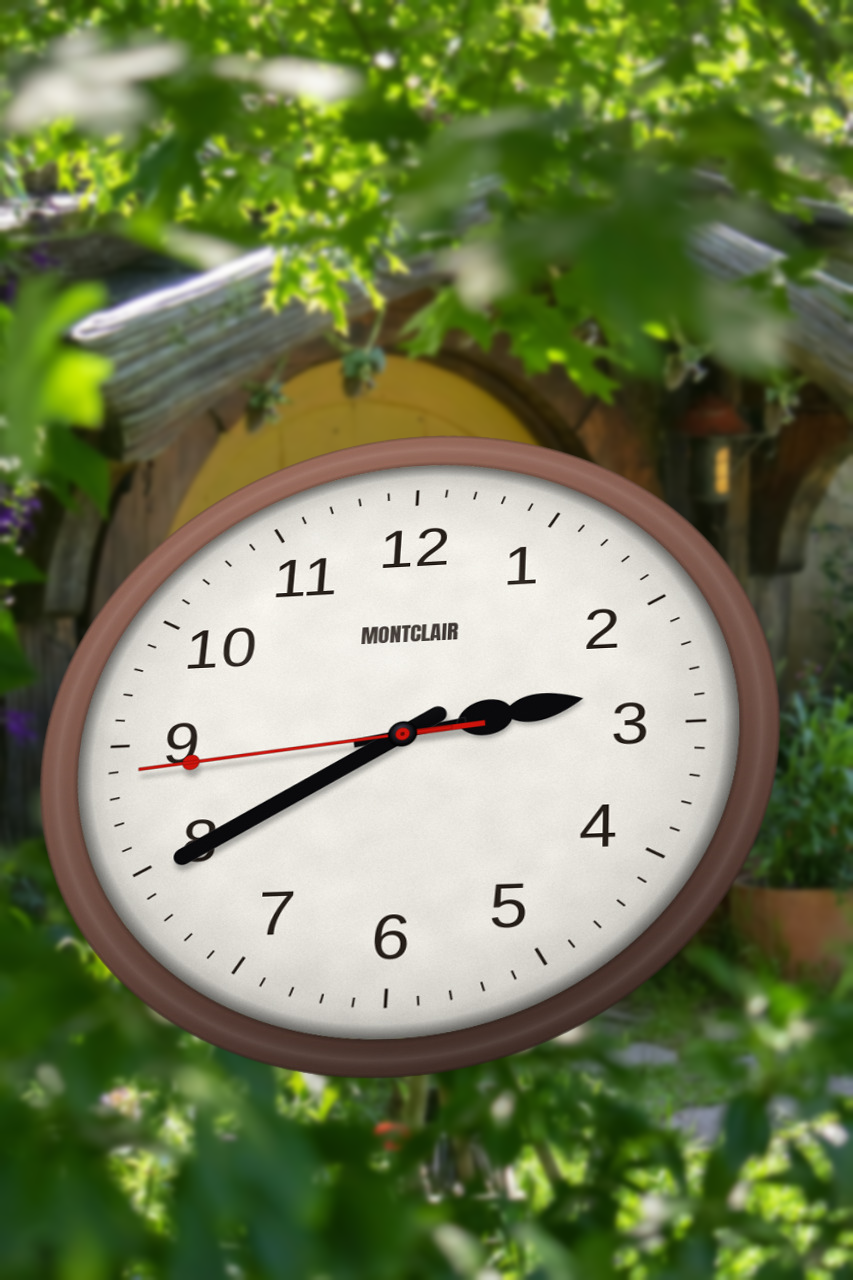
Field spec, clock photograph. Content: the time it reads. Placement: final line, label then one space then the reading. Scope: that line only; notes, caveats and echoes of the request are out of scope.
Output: 2:39:44
